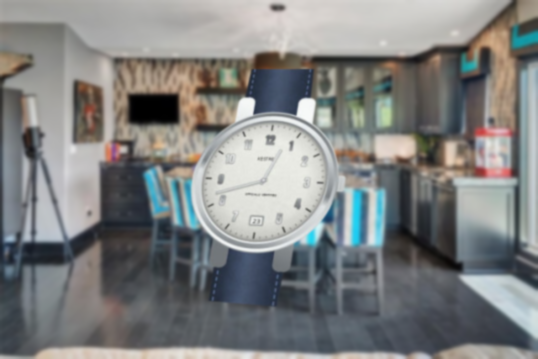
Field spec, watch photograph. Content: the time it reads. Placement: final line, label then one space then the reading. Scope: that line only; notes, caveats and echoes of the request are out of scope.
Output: 12:42
